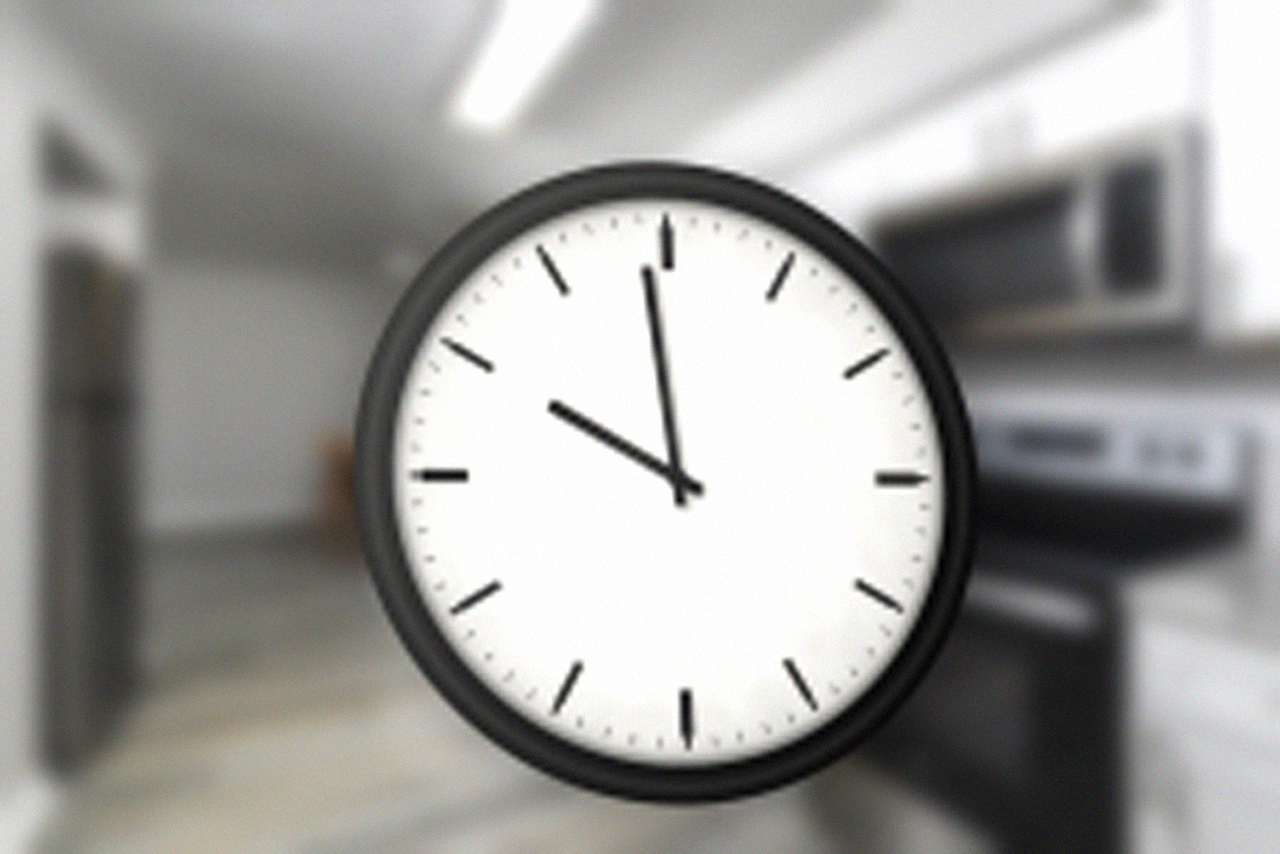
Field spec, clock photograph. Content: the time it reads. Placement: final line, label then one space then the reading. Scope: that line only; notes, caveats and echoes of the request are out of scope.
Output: 9:59
